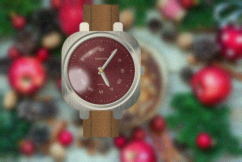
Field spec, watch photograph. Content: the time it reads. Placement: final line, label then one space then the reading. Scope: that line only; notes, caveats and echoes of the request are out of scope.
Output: 5:06
